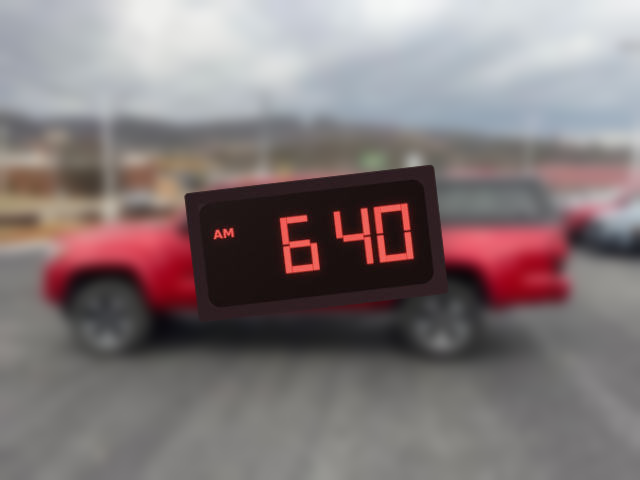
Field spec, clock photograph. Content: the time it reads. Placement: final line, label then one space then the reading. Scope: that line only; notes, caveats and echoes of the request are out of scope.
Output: 6:40
